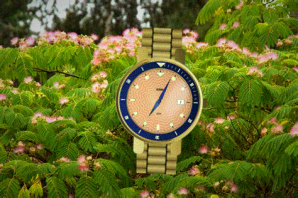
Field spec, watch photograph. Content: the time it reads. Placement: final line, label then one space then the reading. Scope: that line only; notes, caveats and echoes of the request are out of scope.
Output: 7:04
